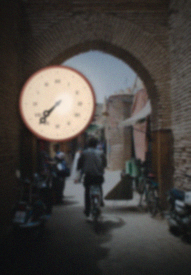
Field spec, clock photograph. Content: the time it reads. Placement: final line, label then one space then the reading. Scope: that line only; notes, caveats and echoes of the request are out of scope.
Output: 7:37
